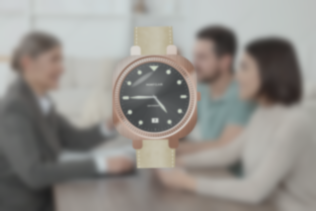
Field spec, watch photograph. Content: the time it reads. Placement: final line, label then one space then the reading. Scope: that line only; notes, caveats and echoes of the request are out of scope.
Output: 4:45
